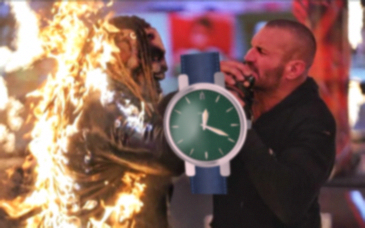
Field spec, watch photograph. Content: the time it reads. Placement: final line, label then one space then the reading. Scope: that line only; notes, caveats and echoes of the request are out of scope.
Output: 12:19
